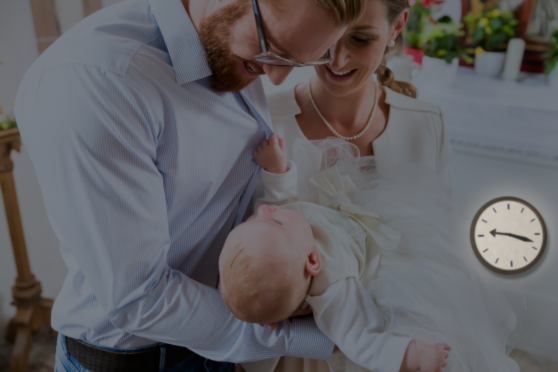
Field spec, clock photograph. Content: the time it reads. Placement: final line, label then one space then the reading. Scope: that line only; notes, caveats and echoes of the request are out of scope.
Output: 9:18
